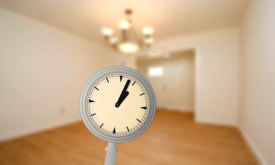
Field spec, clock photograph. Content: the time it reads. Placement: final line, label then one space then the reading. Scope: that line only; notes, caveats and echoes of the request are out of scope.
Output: 1:03
